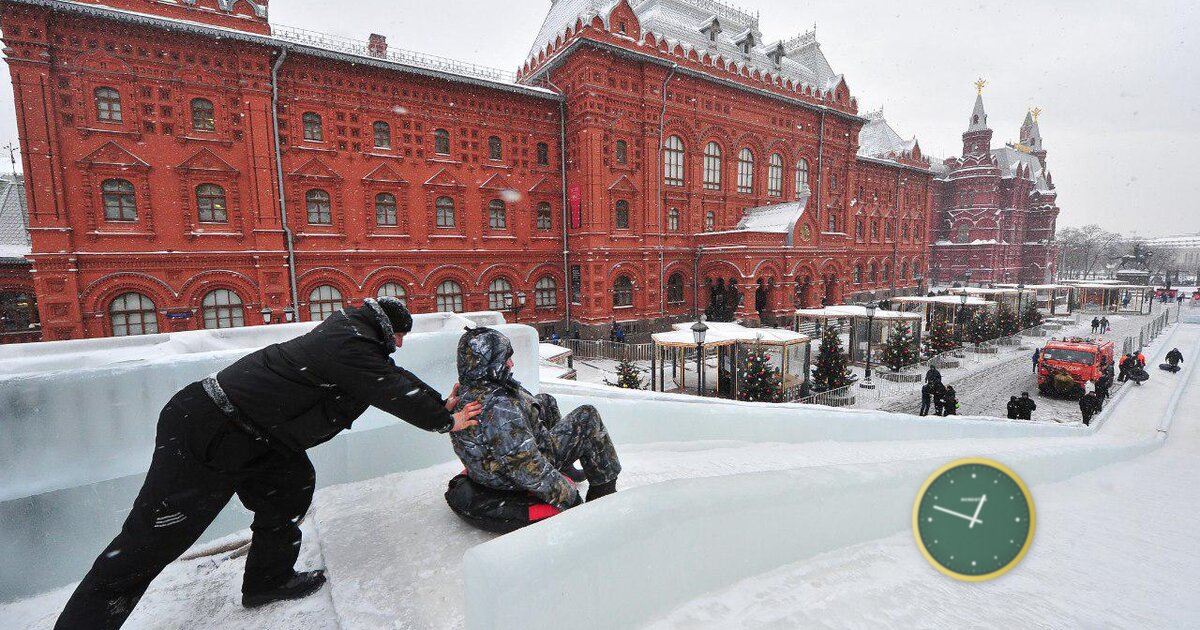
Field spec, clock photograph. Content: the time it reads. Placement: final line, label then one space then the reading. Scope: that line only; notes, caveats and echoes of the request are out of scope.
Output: 12:48
